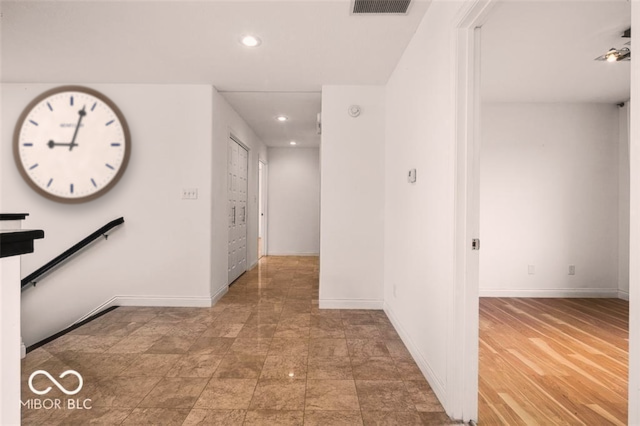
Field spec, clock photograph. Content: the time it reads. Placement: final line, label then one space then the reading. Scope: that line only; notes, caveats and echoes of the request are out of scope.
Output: 9:03
